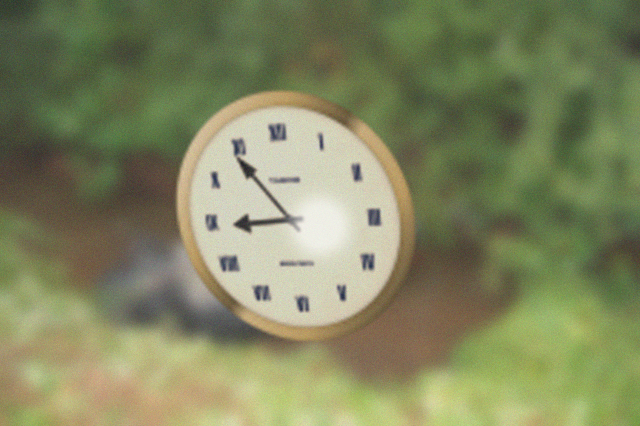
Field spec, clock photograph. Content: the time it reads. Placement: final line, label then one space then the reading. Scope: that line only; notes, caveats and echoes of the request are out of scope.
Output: 8:54
